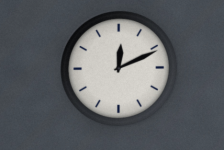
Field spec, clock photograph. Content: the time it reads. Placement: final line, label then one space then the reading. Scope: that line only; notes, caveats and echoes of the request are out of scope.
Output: 12:11
